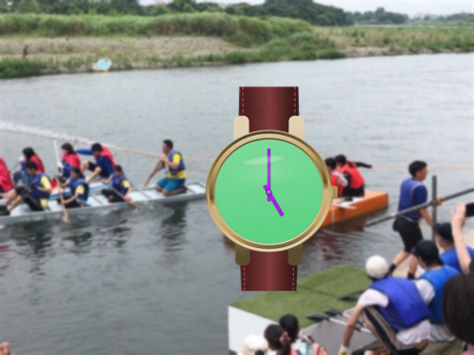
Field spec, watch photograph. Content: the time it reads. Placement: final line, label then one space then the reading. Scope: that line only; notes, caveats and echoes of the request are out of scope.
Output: 5:00
